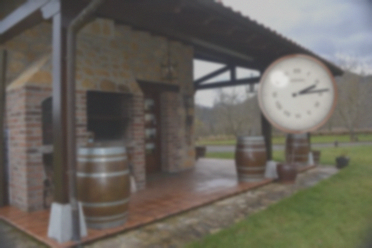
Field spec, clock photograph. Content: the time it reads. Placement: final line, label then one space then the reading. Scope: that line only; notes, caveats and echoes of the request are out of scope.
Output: 2:14
